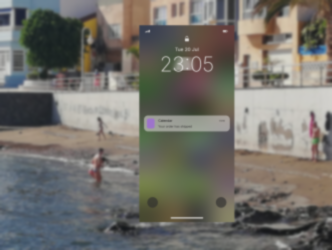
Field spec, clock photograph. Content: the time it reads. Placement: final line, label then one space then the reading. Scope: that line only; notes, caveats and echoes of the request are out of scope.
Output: 23:05
